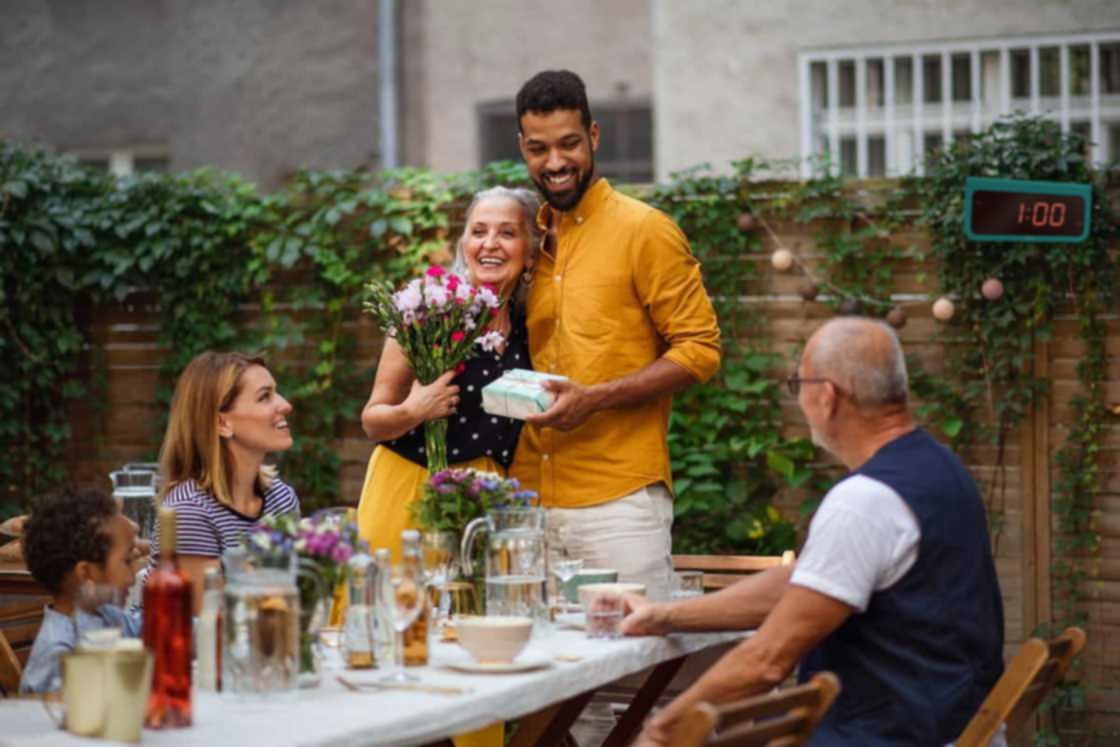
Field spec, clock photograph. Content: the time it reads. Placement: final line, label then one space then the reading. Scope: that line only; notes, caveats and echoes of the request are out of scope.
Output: 1:00
